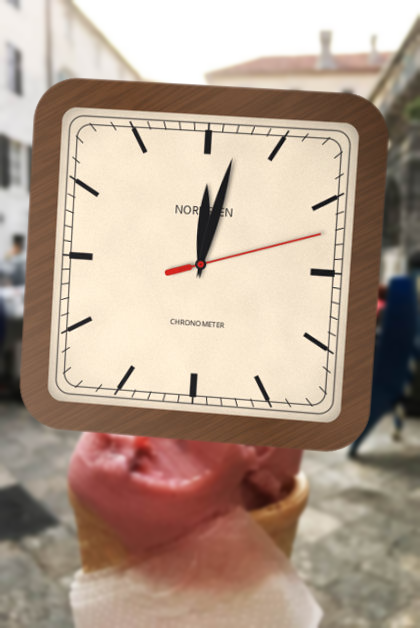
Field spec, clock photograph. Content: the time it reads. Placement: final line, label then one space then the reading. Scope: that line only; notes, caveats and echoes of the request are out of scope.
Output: 12:02:12
